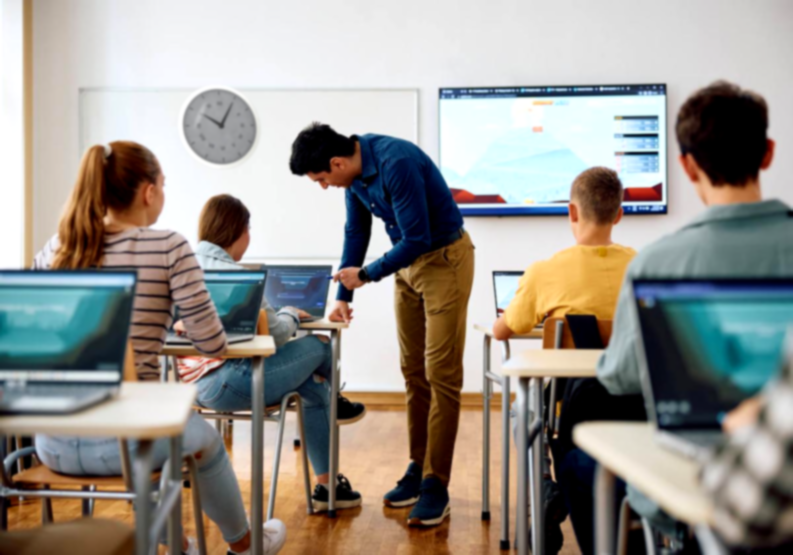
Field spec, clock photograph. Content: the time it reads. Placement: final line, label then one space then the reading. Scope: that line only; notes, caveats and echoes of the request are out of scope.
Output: 10:05
